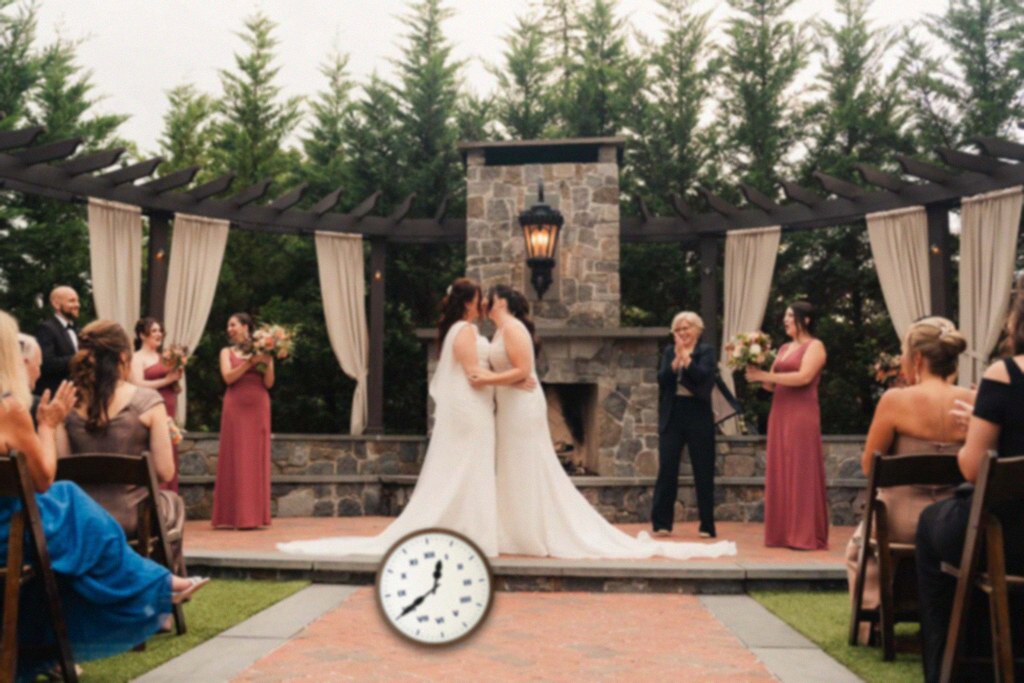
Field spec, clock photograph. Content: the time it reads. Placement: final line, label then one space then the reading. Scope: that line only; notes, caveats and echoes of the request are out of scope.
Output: 12:40
